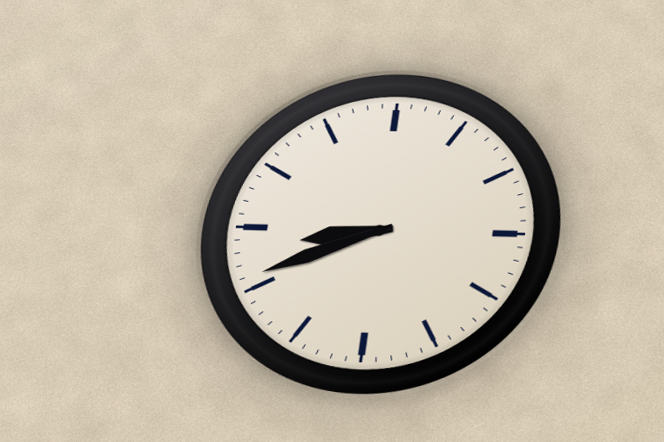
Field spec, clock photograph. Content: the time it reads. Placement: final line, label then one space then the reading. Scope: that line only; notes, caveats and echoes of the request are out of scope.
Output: 8:41
